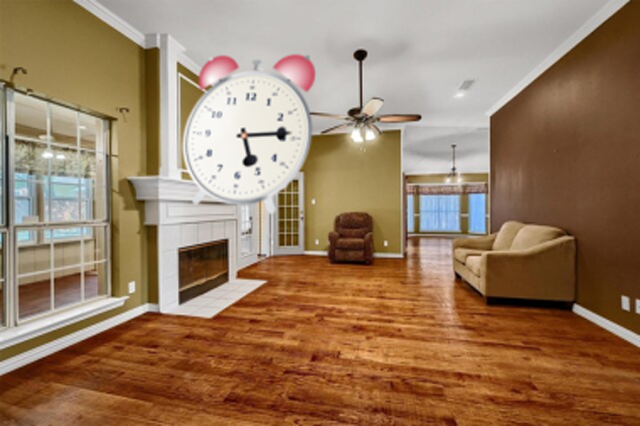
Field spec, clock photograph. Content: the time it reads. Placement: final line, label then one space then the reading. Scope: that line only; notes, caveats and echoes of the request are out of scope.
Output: 5:14
